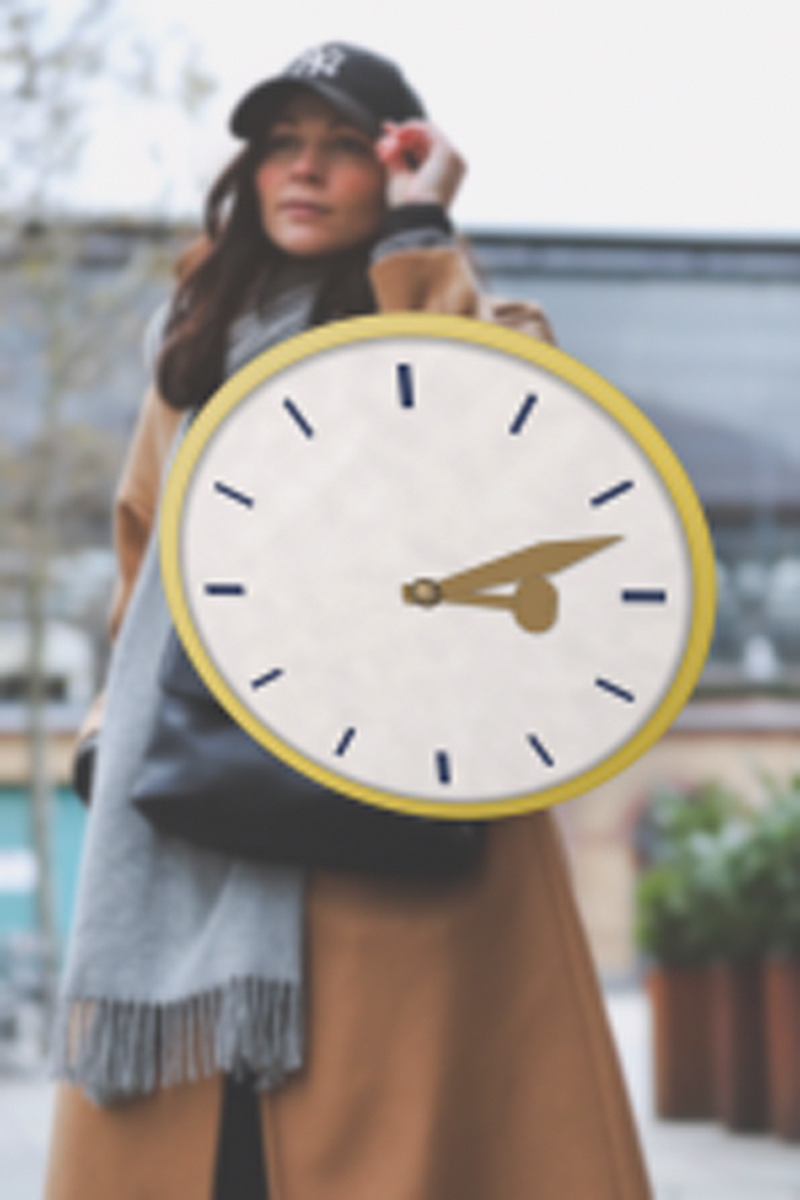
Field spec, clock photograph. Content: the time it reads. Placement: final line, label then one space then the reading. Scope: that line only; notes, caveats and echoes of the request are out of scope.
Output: 3:12
